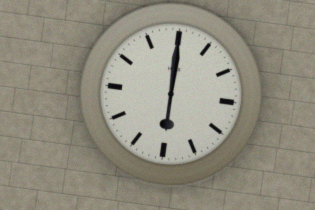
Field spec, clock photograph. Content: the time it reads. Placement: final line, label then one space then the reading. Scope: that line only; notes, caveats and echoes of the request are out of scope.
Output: 6:00
